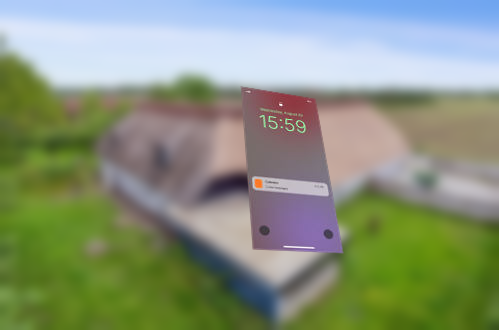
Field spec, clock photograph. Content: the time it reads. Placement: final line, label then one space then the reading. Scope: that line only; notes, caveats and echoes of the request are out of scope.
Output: 15:59
